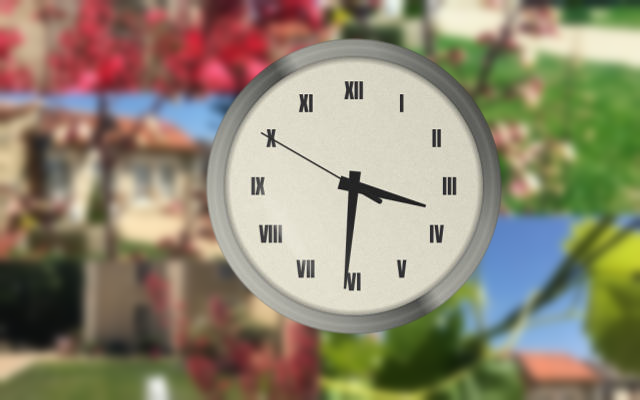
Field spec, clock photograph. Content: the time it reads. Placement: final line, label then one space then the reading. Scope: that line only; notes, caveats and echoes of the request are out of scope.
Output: 3:30:50
